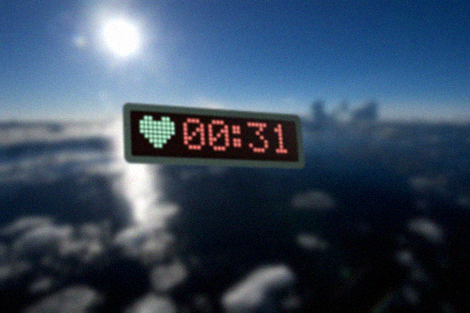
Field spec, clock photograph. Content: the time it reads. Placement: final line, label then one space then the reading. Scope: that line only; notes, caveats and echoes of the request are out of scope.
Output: 0:31
